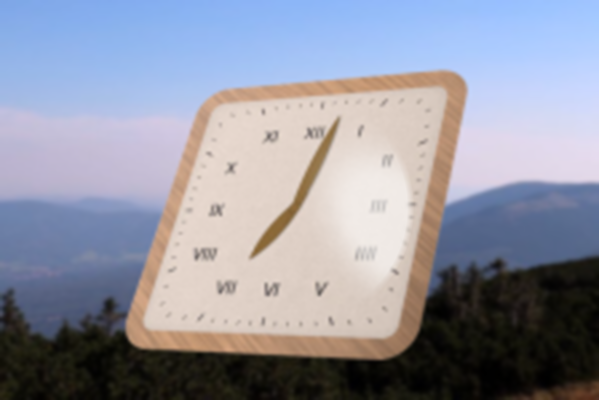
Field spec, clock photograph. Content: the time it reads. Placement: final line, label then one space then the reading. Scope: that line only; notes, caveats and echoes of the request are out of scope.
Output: 7:02
